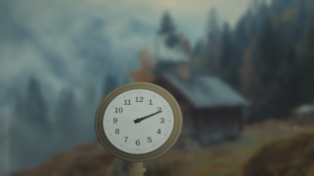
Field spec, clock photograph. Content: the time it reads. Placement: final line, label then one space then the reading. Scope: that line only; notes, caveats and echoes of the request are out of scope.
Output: 2:11
